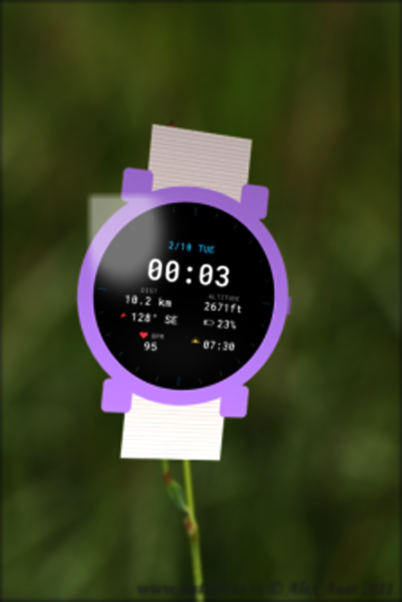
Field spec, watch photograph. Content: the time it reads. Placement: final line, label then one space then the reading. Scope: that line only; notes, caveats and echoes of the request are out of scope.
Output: 0:03
